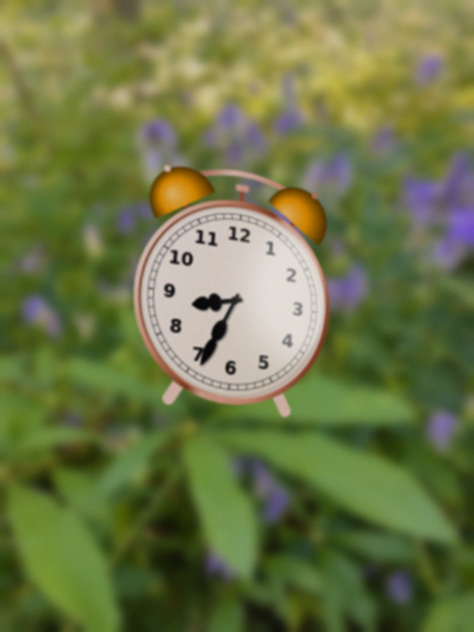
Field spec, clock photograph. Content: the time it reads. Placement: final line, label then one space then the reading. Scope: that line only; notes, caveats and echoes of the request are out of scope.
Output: 8:34
